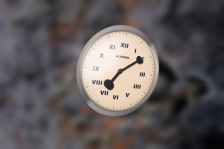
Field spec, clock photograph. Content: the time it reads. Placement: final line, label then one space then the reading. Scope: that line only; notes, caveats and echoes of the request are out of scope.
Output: 7:09
